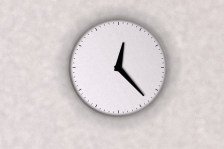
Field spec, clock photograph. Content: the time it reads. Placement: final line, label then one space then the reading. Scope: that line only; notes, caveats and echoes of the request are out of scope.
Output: 12:23
